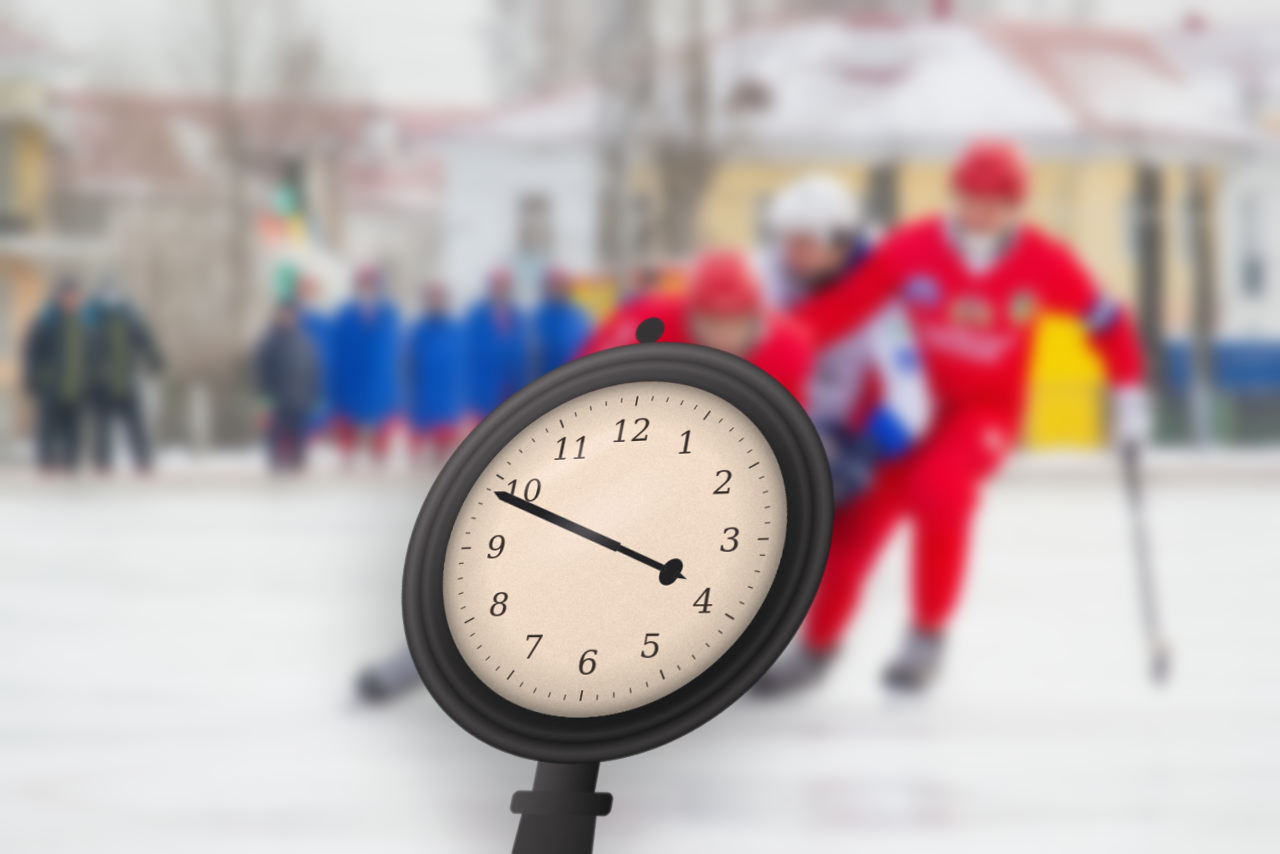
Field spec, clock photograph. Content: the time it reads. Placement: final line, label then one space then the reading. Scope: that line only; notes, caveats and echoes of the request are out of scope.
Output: 3:49
